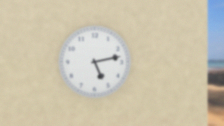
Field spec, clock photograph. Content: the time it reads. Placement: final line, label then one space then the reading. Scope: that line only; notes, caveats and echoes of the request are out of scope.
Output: 5:13
